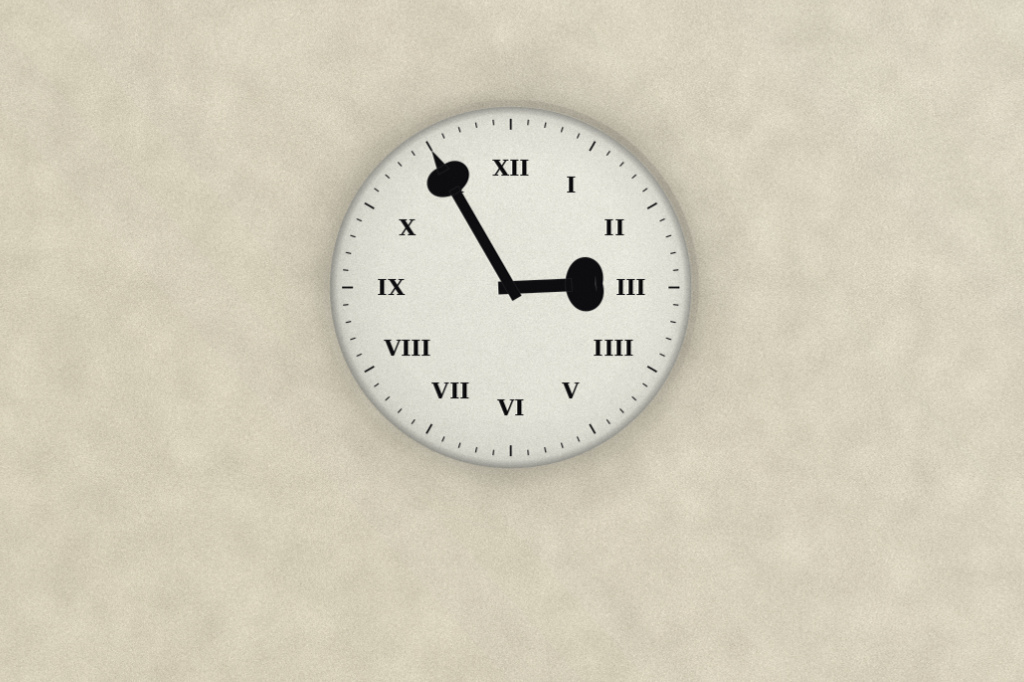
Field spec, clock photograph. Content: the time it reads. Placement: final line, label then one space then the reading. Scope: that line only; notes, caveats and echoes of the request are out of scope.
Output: 2:55
